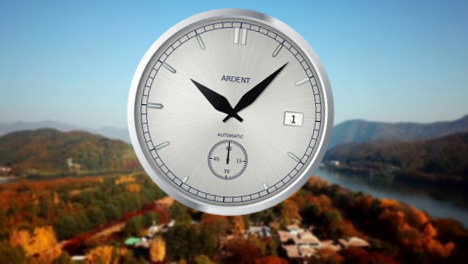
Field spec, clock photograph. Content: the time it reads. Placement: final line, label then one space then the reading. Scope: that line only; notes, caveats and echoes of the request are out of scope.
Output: 10:07
